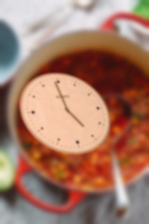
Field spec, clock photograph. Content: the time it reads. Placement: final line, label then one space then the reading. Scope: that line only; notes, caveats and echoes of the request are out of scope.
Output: 4:59
